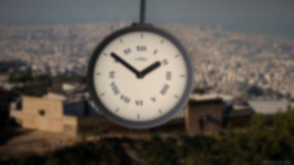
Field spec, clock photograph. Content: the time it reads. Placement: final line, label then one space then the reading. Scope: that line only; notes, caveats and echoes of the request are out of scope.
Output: 1:51
